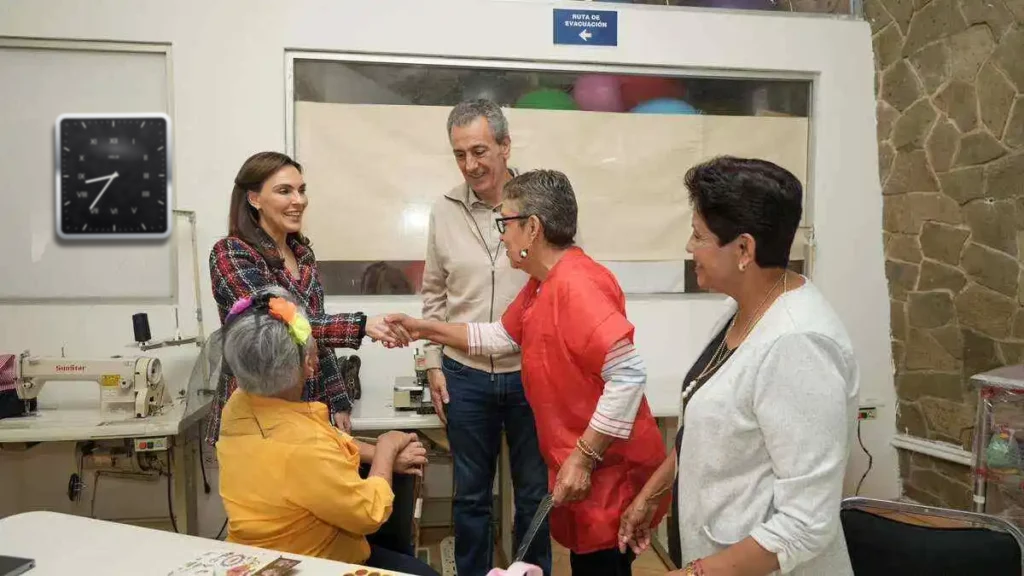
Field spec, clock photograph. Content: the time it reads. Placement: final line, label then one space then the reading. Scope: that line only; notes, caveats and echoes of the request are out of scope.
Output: 8:36
